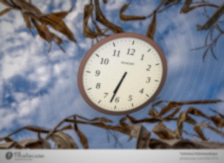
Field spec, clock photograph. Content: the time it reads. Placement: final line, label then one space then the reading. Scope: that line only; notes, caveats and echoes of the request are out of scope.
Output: 6:32
